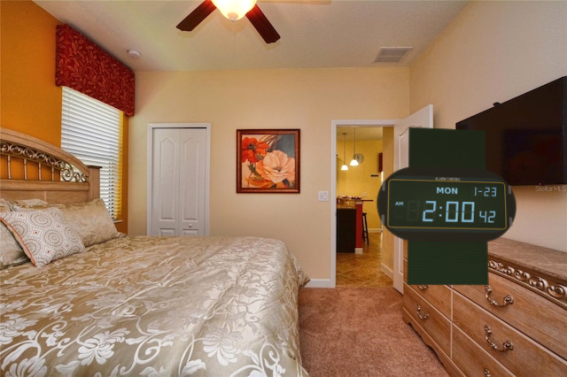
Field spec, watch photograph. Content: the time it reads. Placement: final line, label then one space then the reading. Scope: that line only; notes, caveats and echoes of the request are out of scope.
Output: 2:00:42
